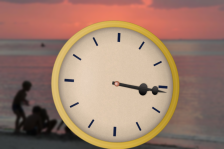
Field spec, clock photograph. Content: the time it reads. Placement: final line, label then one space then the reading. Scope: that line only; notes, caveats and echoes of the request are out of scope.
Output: 3:16
